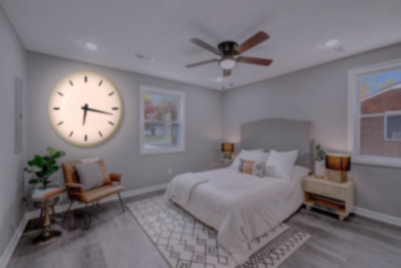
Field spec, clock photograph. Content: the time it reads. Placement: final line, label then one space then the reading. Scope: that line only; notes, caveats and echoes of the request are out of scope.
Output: 6:17
